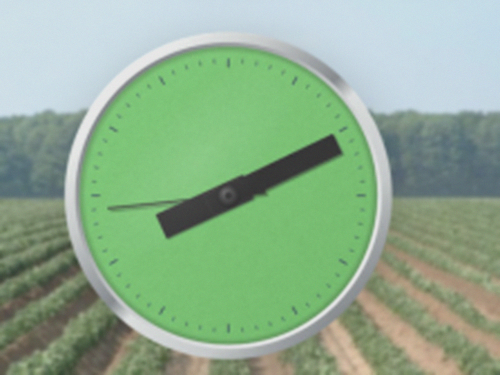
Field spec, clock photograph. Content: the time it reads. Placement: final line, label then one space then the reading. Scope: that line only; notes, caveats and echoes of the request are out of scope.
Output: 8:10:44
